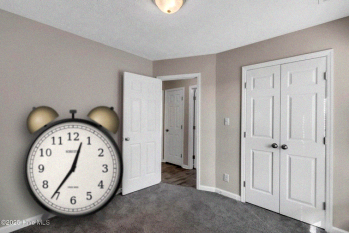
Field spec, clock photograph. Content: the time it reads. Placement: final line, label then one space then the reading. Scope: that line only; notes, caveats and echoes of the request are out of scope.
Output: 12:36
